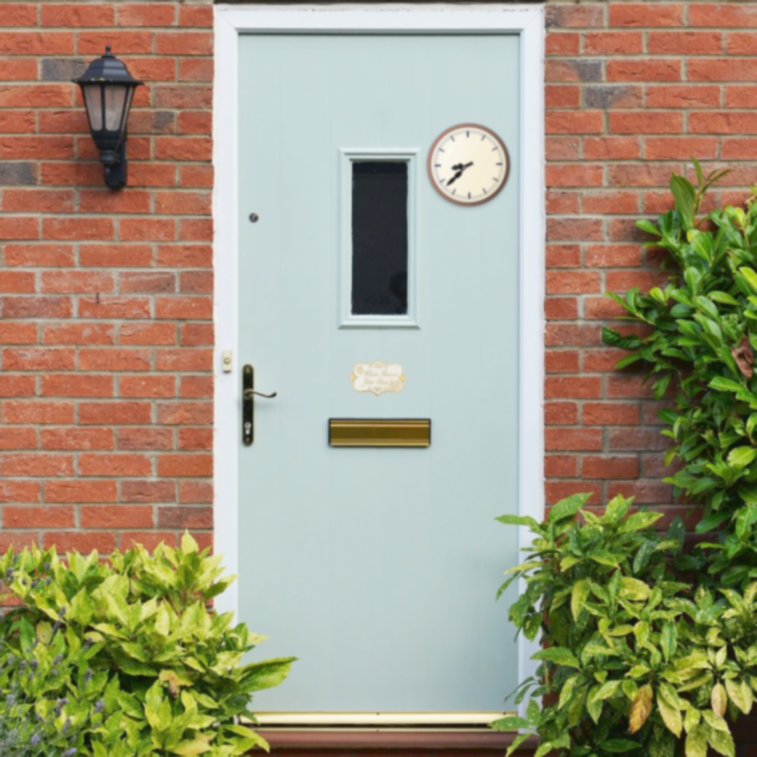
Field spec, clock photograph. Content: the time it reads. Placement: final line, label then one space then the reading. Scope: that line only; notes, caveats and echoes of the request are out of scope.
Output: 8:38
